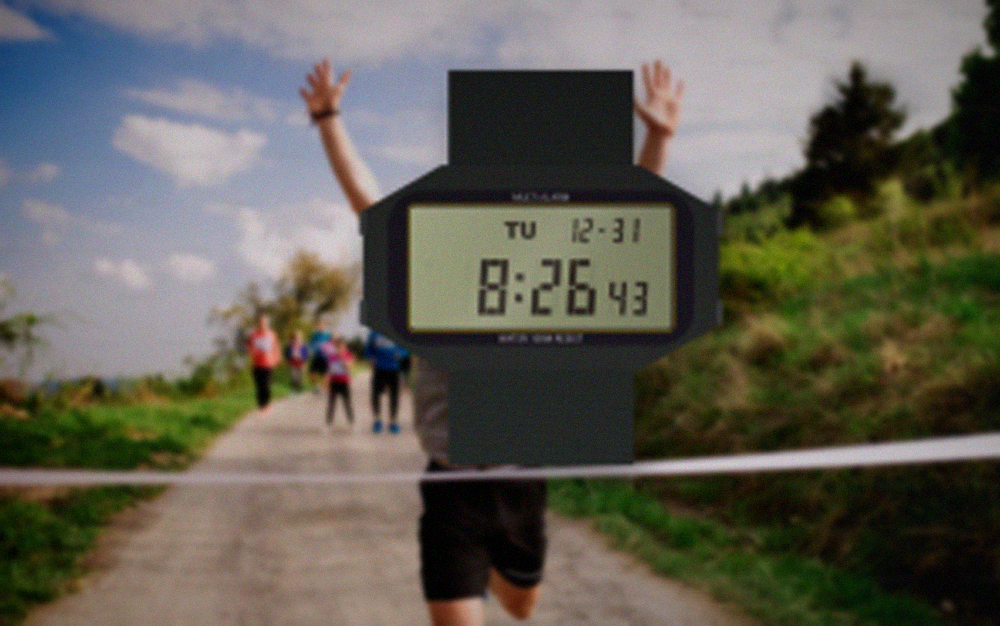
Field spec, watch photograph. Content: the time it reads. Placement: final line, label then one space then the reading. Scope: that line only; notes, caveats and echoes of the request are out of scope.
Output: 8:26:43
